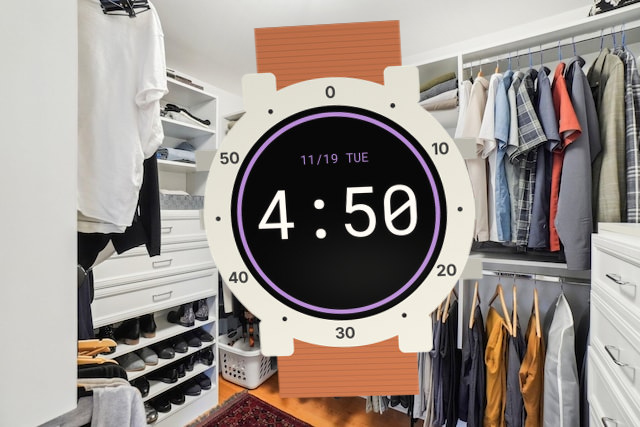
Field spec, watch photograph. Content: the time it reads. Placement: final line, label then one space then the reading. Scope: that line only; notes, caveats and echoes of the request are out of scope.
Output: 4:50
